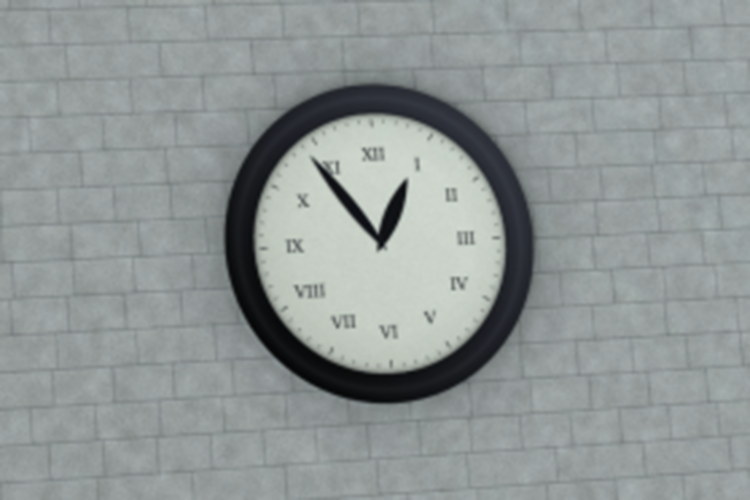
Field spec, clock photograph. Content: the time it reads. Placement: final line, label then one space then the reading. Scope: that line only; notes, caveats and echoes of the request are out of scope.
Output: 12:54
